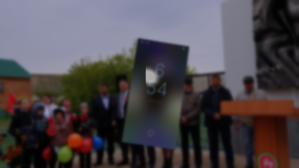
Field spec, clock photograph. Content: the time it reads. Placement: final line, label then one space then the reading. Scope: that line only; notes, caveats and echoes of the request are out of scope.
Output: 6:54
